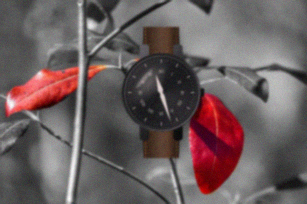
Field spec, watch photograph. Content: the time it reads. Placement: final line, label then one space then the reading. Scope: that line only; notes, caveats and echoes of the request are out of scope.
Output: 11:27
